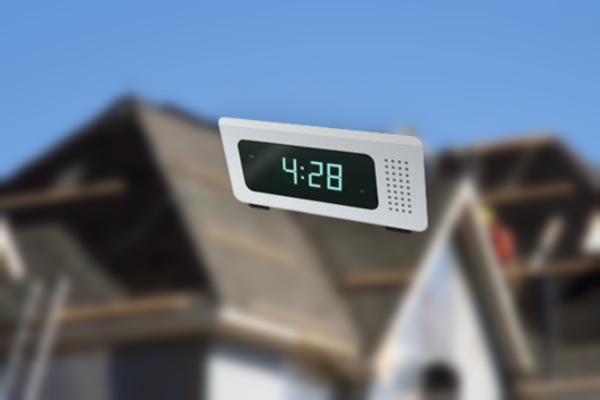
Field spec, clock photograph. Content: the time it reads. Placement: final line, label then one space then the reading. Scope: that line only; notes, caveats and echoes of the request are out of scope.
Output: 4:28
